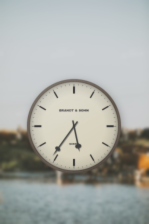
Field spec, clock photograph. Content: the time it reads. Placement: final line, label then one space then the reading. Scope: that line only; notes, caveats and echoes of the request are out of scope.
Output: 5:36
